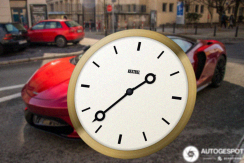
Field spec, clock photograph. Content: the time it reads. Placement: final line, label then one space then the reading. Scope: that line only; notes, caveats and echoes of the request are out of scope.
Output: 1:37
